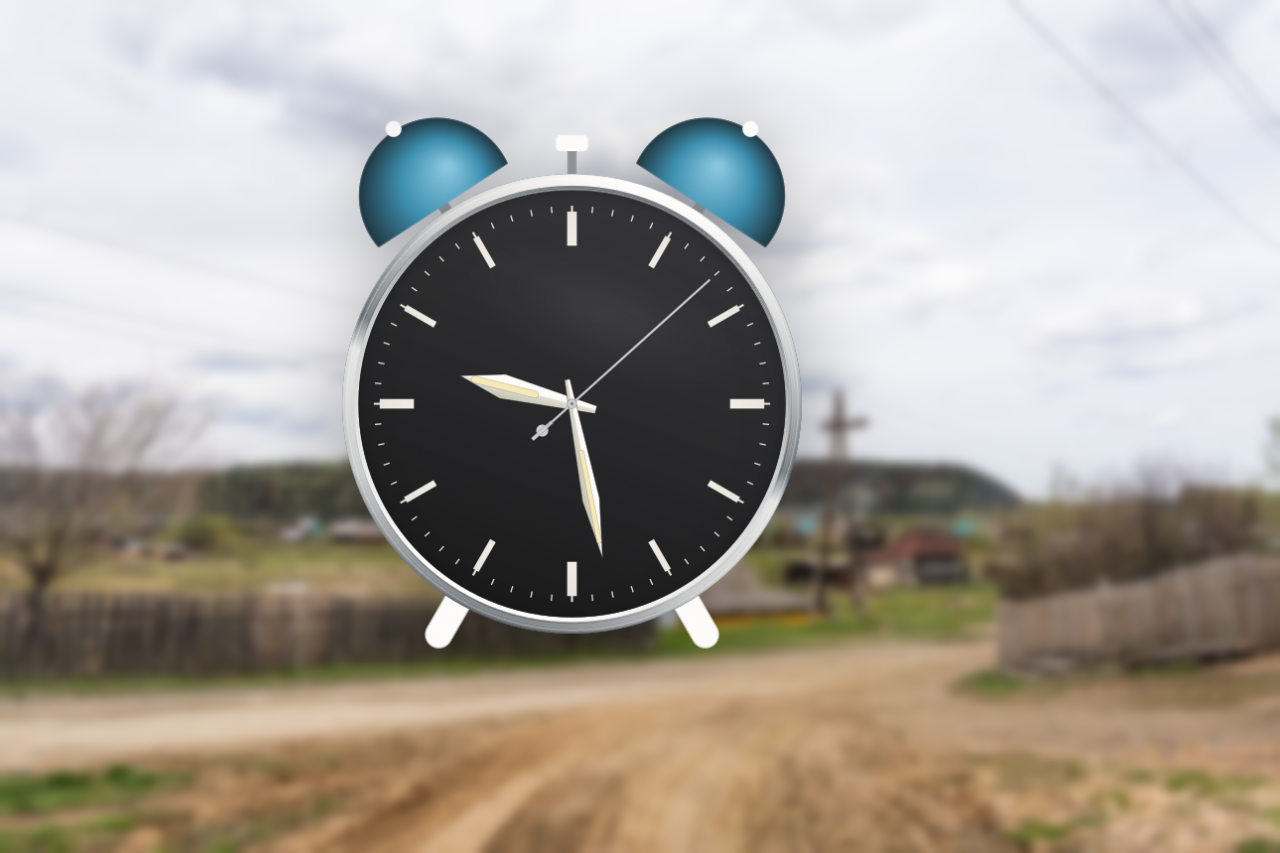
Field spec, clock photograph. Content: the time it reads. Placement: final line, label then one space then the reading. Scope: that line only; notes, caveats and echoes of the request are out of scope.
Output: 9:28:08
